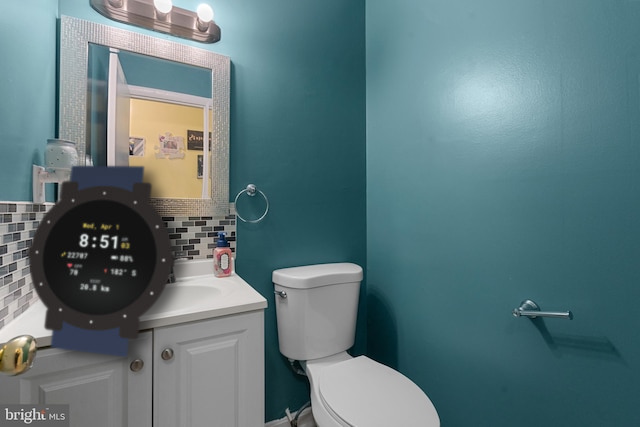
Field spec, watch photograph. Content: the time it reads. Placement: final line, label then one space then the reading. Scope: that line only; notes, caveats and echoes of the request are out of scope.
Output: 8:51
